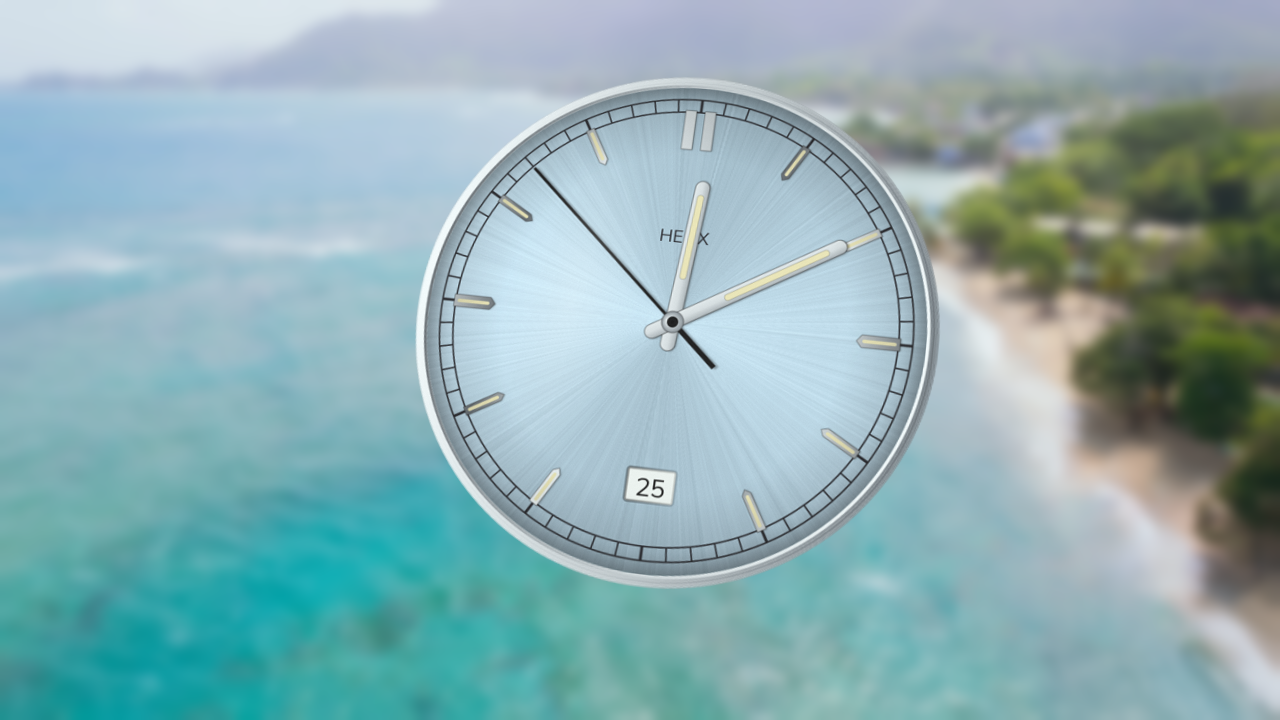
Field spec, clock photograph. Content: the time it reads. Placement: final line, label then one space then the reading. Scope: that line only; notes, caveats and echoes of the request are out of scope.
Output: 12:09:52
